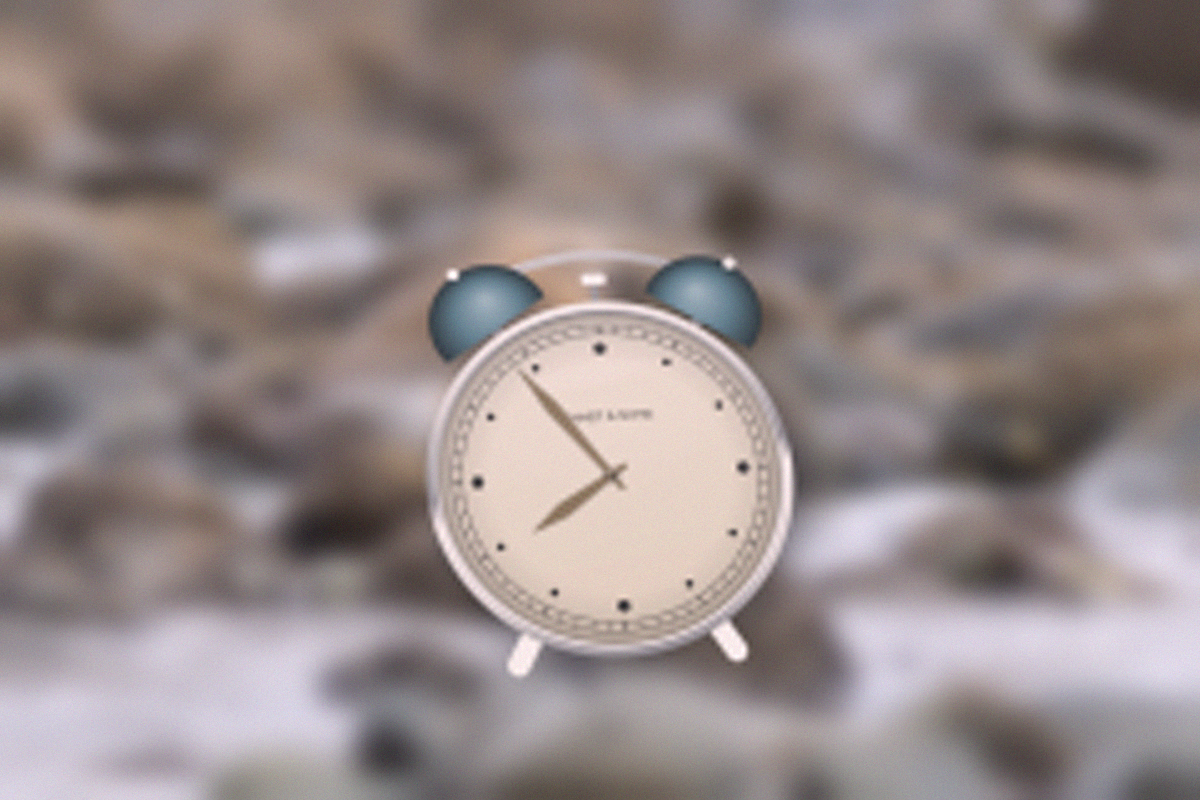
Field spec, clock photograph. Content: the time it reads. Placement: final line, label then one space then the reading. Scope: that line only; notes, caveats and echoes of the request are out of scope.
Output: 7:54
